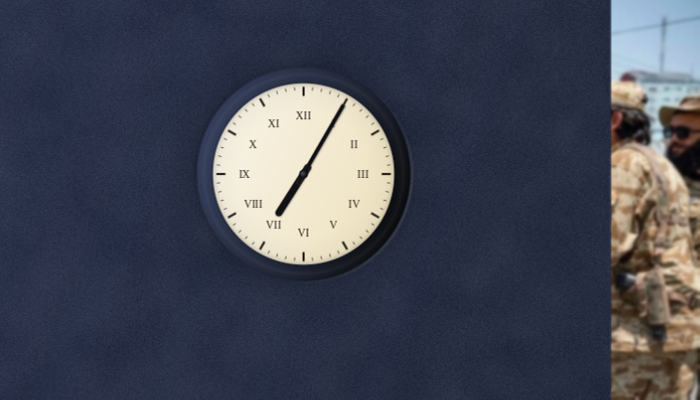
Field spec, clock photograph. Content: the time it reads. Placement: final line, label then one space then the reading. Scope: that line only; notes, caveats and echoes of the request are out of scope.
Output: 7:05
